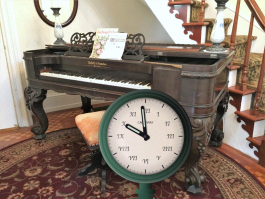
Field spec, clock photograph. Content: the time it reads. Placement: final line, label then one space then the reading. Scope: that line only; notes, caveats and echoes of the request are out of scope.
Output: 9:59
